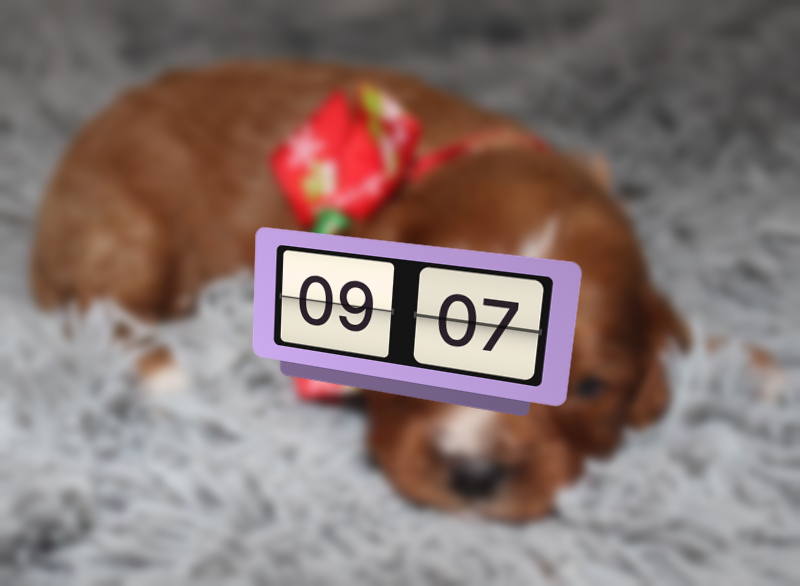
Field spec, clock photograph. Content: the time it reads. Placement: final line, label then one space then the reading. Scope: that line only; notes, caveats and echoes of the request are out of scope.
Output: 9:07
